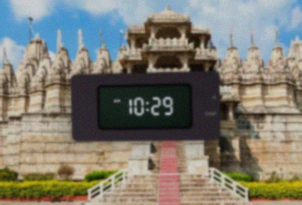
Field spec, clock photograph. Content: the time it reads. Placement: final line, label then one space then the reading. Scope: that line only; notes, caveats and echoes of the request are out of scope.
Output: 10:29
